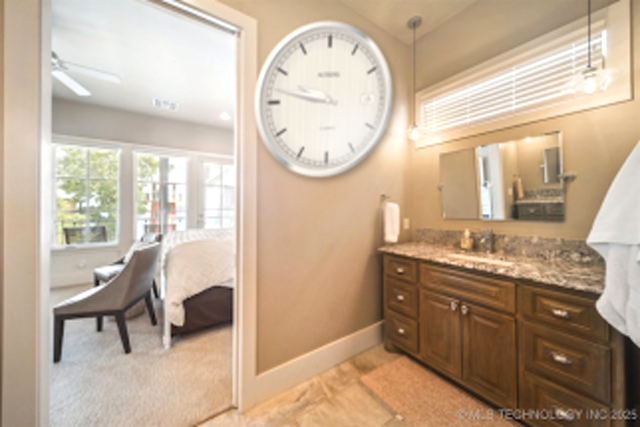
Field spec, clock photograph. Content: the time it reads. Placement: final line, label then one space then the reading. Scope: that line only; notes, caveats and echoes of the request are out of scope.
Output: 9:47
